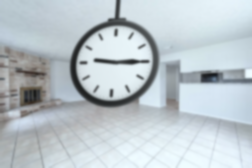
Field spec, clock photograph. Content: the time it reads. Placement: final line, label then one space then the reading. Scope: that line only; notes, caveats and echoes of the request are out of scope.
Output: 9:15
